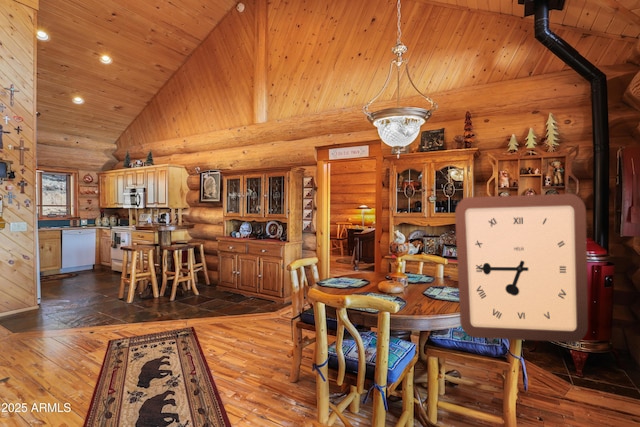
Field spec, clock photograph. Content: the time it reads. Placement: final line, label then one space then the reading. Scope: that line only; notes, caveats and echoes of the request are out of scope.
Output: 6:45
